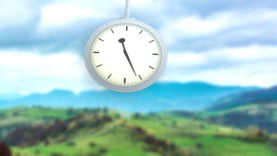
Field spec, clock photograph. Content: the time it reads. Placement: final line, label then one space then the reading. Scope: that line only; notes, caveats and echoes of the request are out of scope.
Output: 11:26
